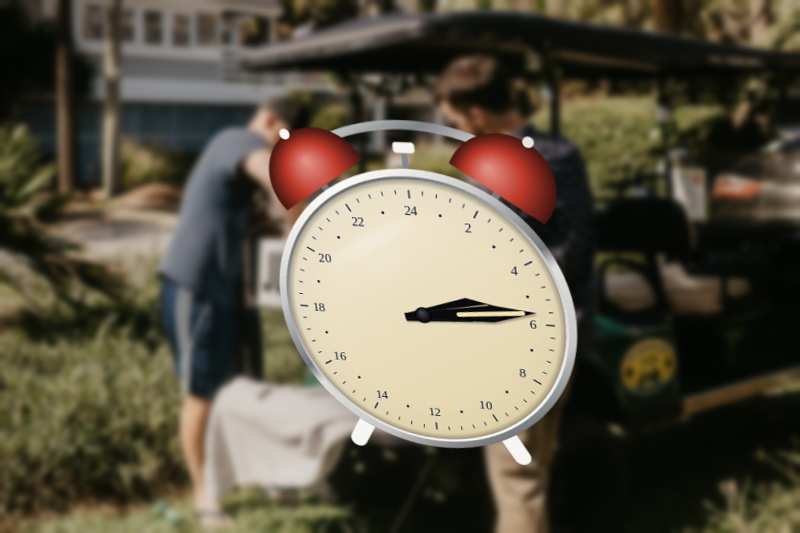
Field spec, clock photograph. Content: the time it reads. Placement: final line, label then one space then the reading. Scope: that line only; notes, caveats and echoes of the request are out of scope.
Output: 5:14
